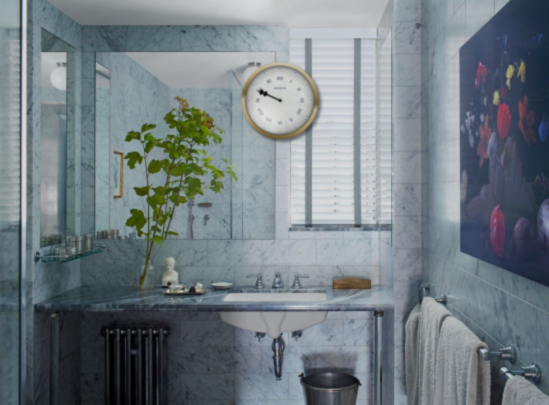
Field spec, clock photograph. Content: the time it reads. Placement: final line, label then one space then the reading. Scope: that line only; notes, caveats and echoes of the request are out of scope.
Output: 9:49
